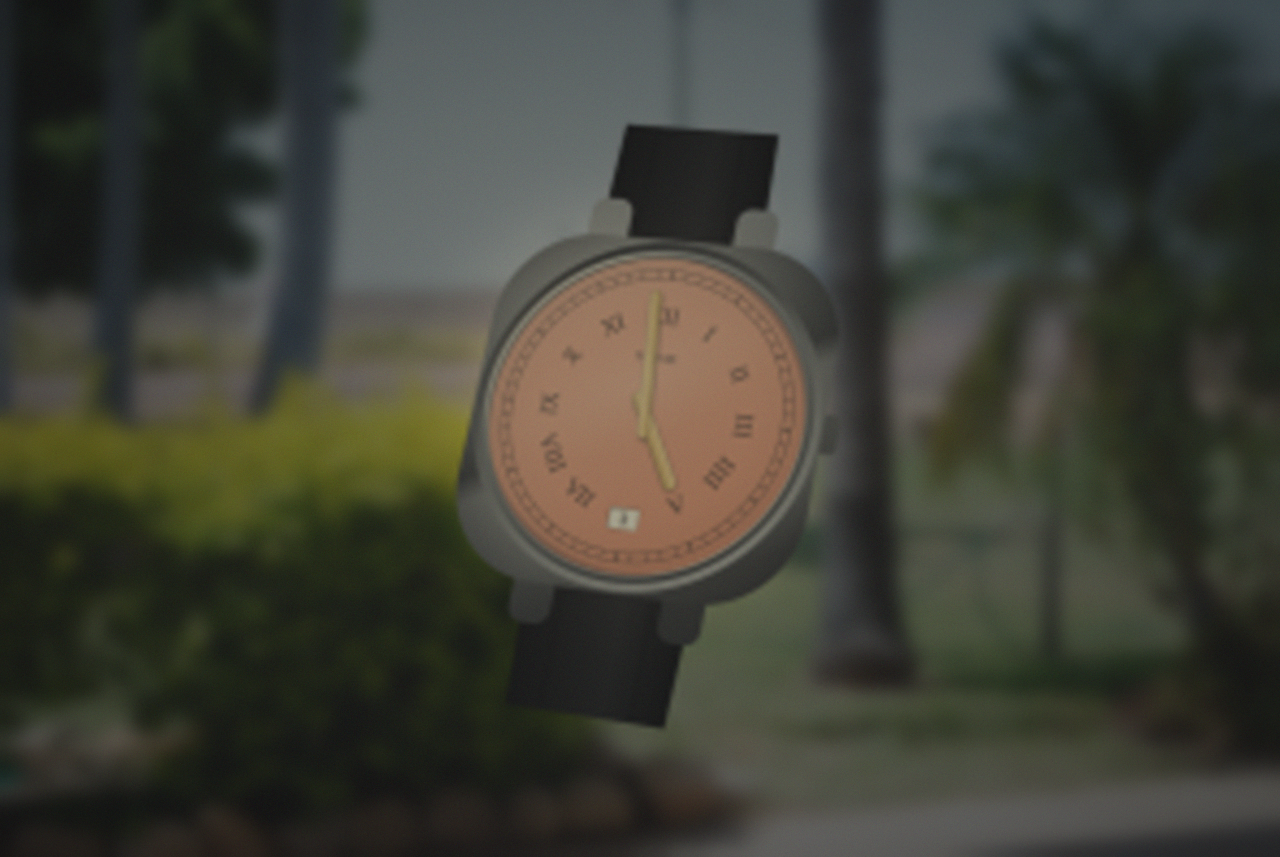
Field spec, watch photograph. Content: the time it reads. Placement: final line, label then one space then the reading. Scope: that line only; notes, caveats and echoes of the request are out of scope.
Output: 4:59
